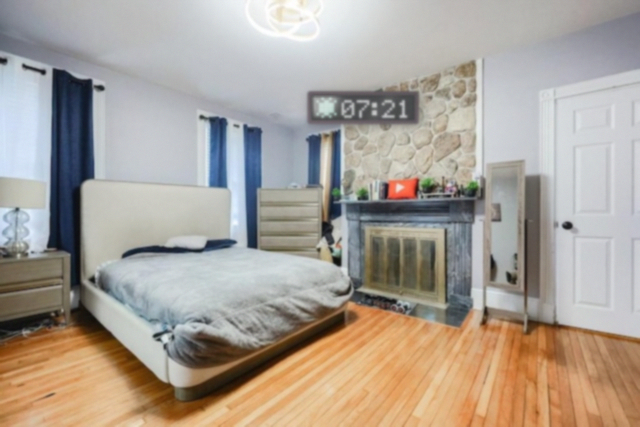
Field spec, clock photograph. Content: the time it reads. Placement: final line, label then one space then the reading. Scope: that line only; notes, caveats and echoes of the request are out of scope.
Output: 7:21
